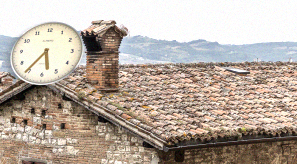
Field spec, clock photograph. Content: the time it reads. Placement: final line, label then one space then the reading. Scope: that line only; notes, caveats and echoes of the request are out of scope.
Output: 5:36
